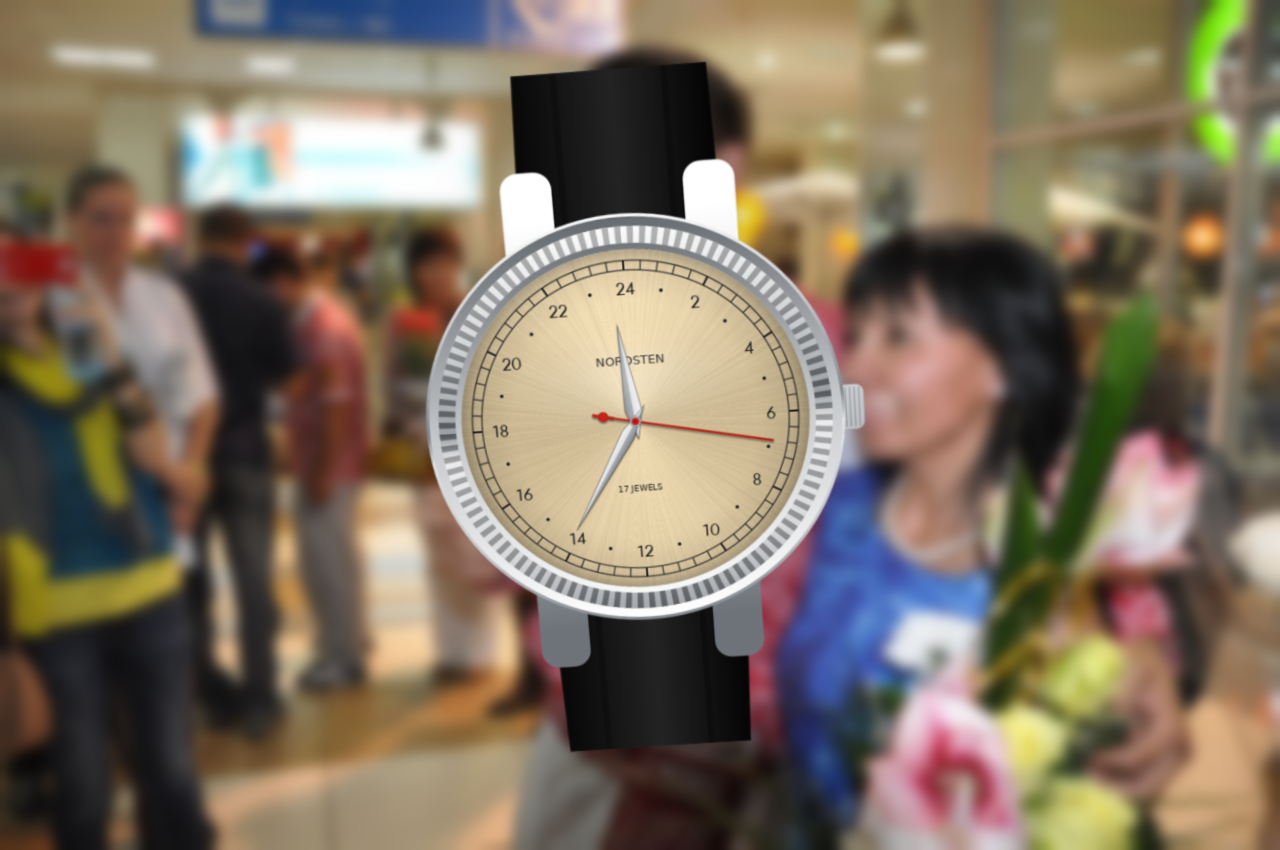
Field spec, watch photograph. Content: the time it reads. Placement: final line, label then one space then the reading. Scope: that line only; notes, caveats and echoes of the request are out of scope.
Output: 23:35:17
